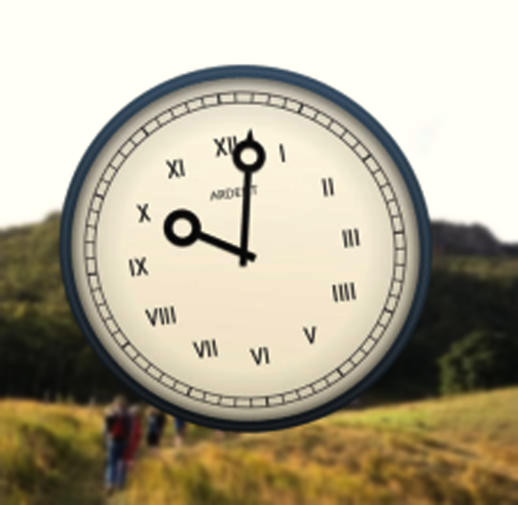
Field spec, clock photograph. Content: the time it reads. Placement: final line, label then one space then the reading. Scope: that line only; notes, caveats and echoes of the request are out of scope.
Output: 10:02
